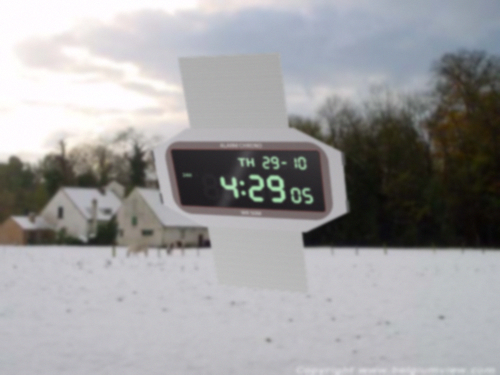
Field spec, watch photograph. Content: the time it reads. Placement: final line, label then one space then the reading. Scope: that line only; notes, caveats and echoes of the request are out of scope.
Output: 4:29:05
